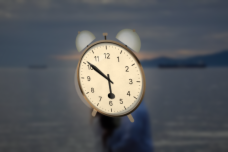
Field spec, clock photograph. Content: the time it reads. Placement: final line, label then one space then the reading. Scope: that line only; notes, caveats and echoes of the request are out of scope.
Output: 5:51
